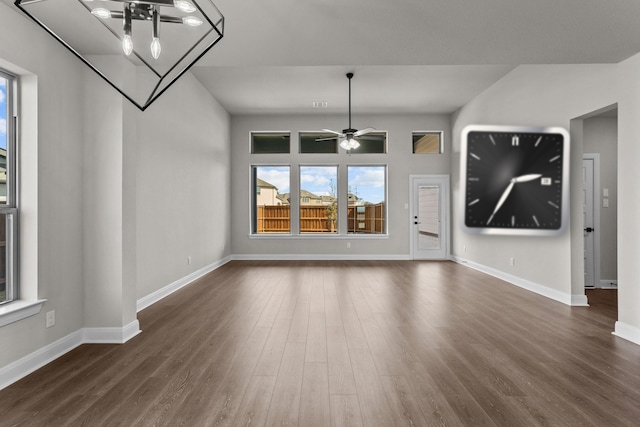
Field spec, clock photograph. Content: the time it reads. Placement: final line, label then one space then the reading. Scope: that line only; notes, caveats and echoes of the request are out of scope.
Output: 2:35
